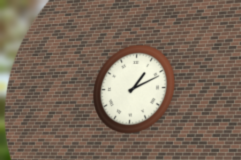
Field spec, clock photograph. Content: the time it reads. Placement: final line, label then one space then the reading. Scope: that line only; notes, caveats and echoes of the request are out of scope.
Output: 1:11
